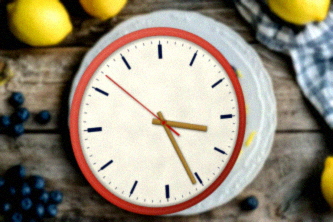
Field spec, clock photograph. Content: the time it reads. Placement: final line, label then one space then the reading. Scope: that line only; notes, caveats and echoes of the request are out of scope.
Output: 3:25:52
